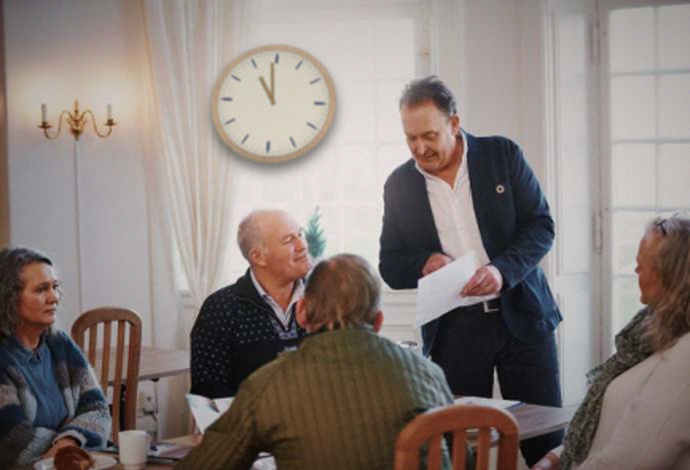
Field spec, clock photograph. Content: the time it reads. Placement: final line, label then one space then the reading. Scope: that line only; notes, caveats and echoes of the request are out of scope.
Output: 10:59
